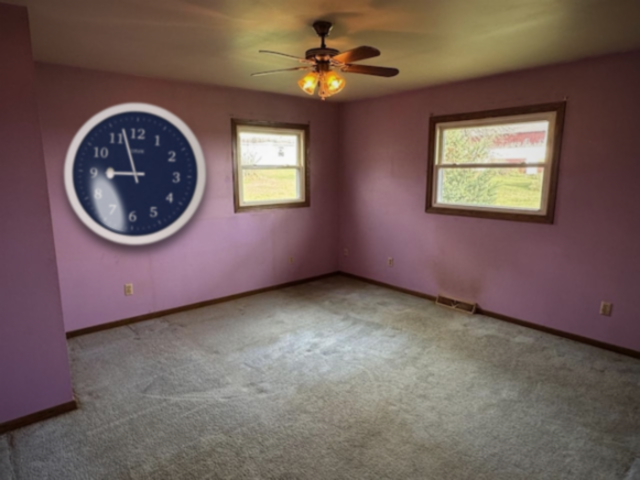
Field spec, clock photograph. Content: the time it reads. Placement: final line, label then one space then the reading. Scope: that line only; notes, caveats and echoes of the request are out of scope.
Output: 8:57
